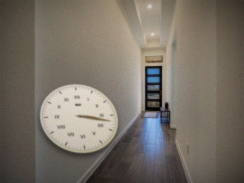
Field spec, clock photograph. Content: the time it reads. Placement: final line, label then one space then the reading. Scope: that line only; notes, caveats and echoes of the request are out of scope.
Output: 3:17
